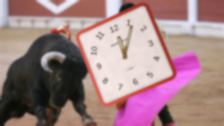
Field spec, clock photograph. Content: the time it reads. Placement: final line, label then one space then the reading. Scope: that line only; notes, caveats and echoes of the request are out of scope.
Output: 12:06
